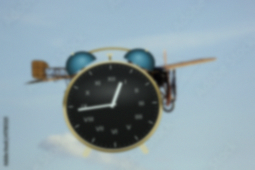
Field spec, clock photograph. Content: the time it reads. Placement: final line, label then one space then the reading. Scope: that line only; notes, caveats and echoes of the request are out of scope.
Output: 12:44
